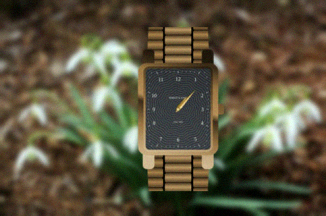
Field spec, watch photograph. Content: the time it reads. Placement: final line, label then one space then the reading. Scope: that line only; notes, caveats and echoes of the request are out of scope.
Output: 1:07
